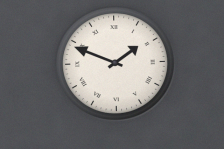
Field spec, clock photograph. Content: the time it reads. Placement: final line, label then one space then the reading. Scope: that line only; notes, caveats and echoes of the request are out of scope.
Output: 1:49
